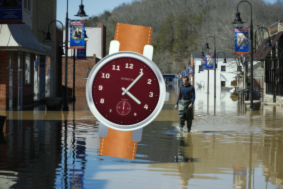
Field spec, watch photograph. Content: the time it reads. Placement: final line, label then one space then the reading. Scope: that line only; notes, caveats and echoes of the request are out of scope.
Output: 4:06
